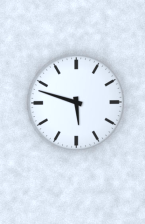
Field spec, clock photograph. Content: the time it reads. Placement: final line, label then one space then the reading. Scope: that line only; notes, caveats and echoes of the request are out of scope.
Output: 5:48
